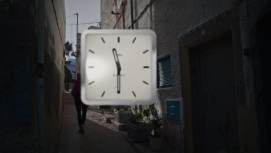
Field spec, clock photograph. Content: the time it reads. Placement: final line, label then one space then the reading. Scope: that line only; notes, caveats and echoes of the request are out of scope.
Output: 11:30
